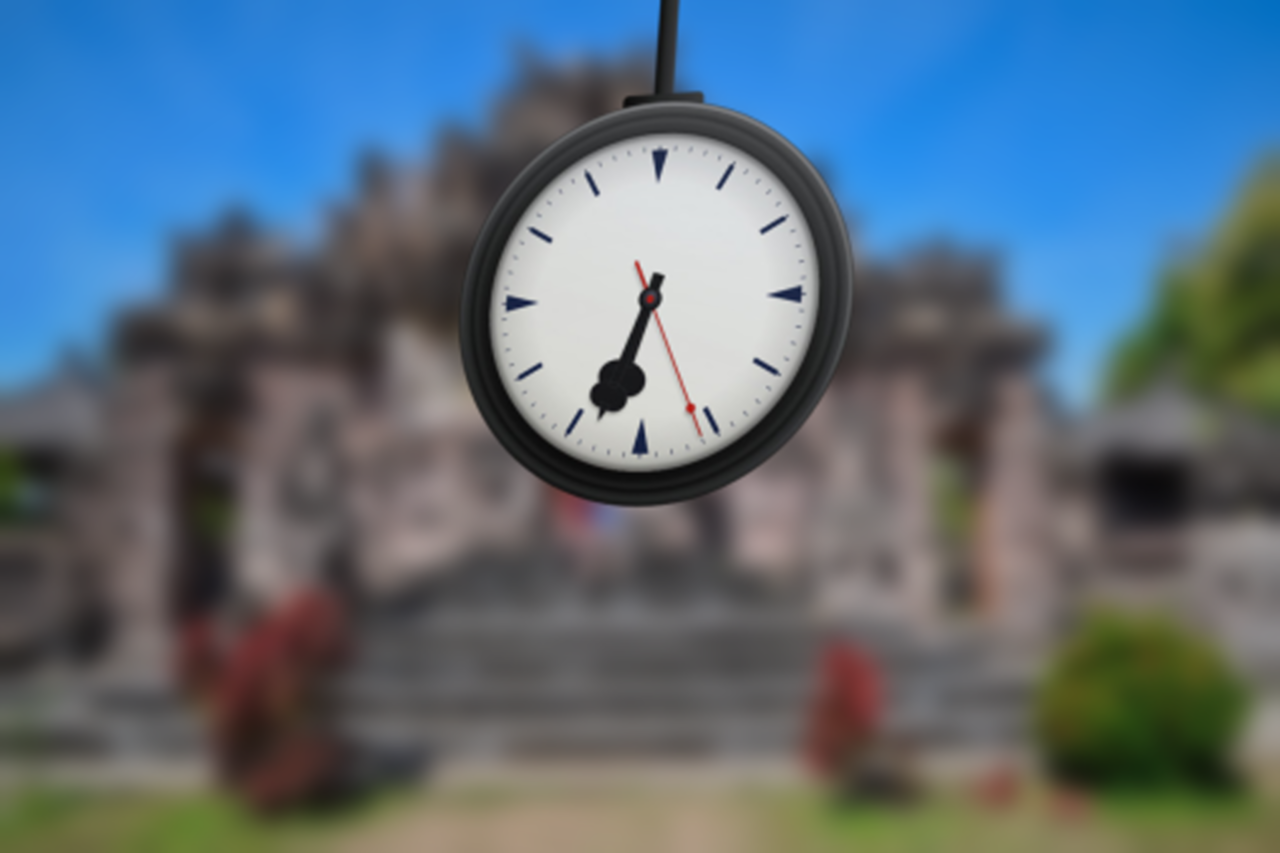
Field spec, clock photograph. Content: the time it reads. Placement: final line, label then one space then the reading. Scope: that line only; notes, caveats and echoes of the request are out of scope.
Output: 6:33:26
